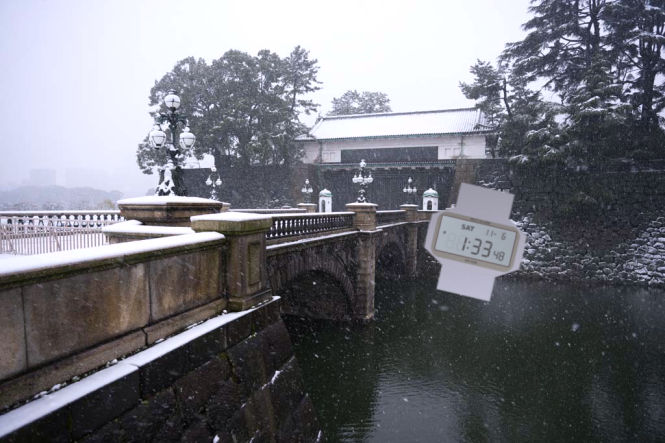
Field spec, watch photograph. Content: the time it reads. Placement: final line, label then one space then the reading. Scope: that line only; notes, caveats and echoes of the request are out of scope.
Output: 1:33:48
